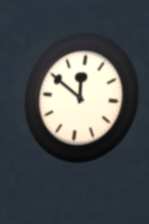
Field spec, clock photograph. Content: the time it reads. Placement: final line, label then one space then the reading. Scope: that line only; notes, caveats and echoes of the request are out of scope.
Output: 11:50
